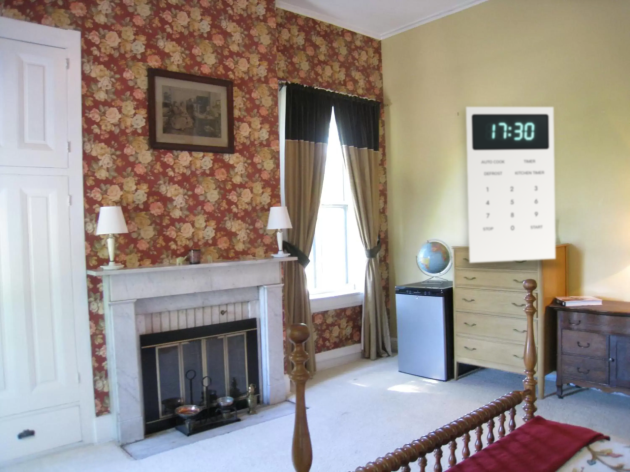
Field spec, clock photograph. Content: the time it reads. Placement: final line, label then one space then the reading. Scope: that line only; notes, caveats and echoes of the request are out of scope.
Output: 17:30
